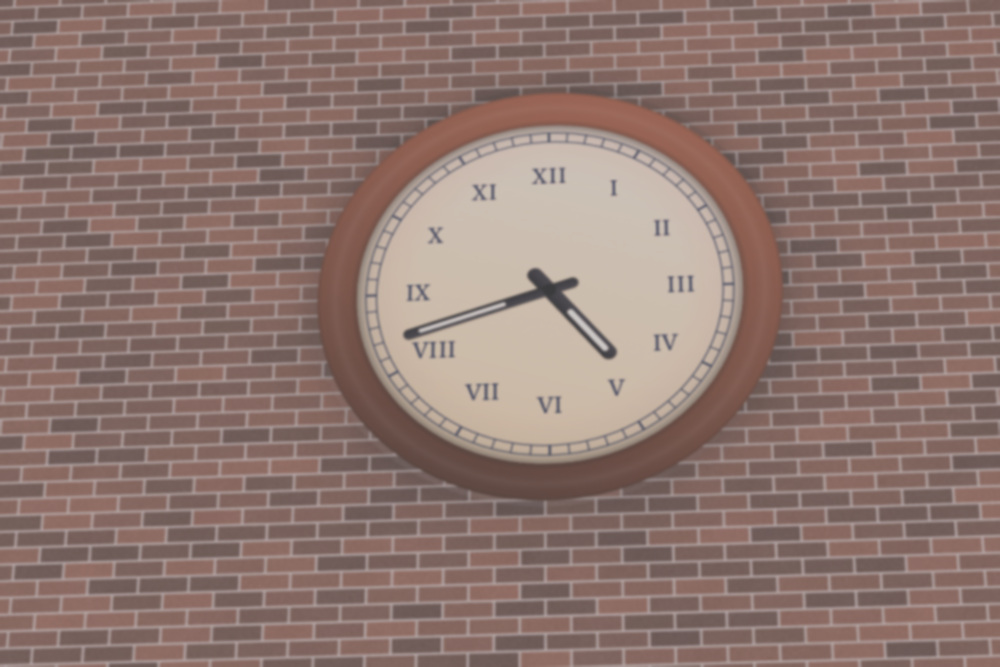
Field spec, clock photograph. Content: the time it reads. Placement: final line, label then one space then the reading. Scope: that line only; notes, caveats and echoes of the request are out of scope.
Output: 4:42
